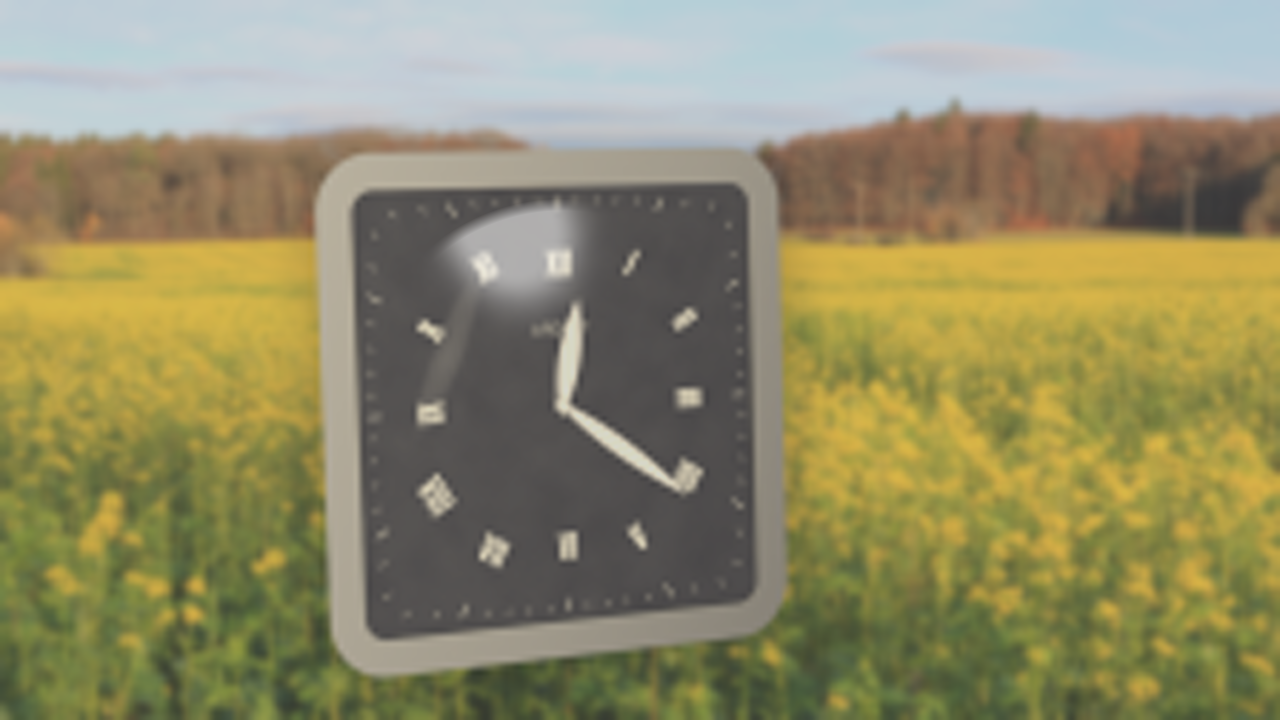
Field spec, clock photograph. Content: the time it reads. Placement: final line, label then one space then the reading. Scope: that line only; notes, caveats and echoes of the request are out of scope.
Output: 12:21
